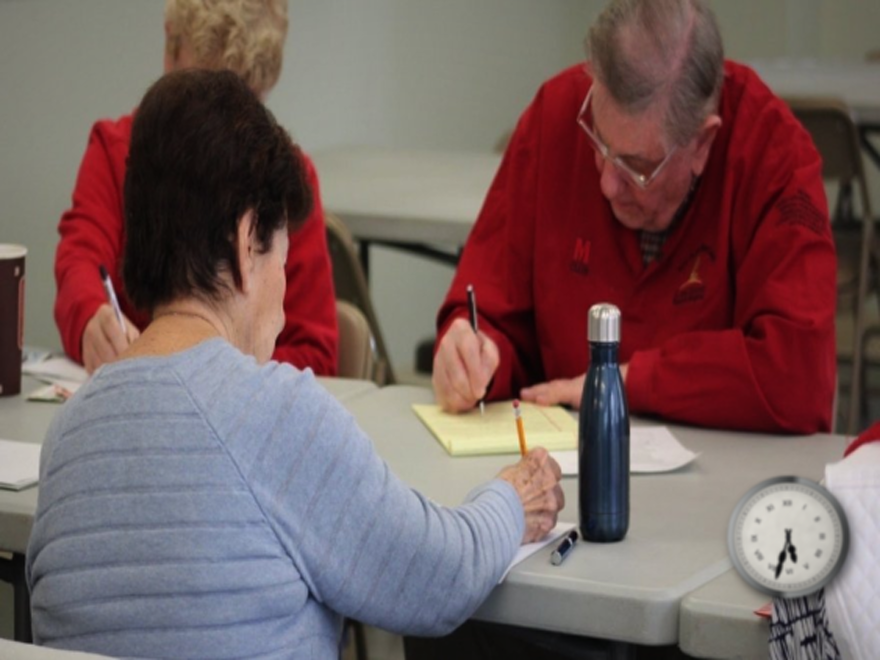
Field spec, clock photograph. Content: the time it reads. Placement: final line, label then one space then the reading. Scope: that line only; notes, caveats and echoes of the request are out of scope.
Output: 5:33
